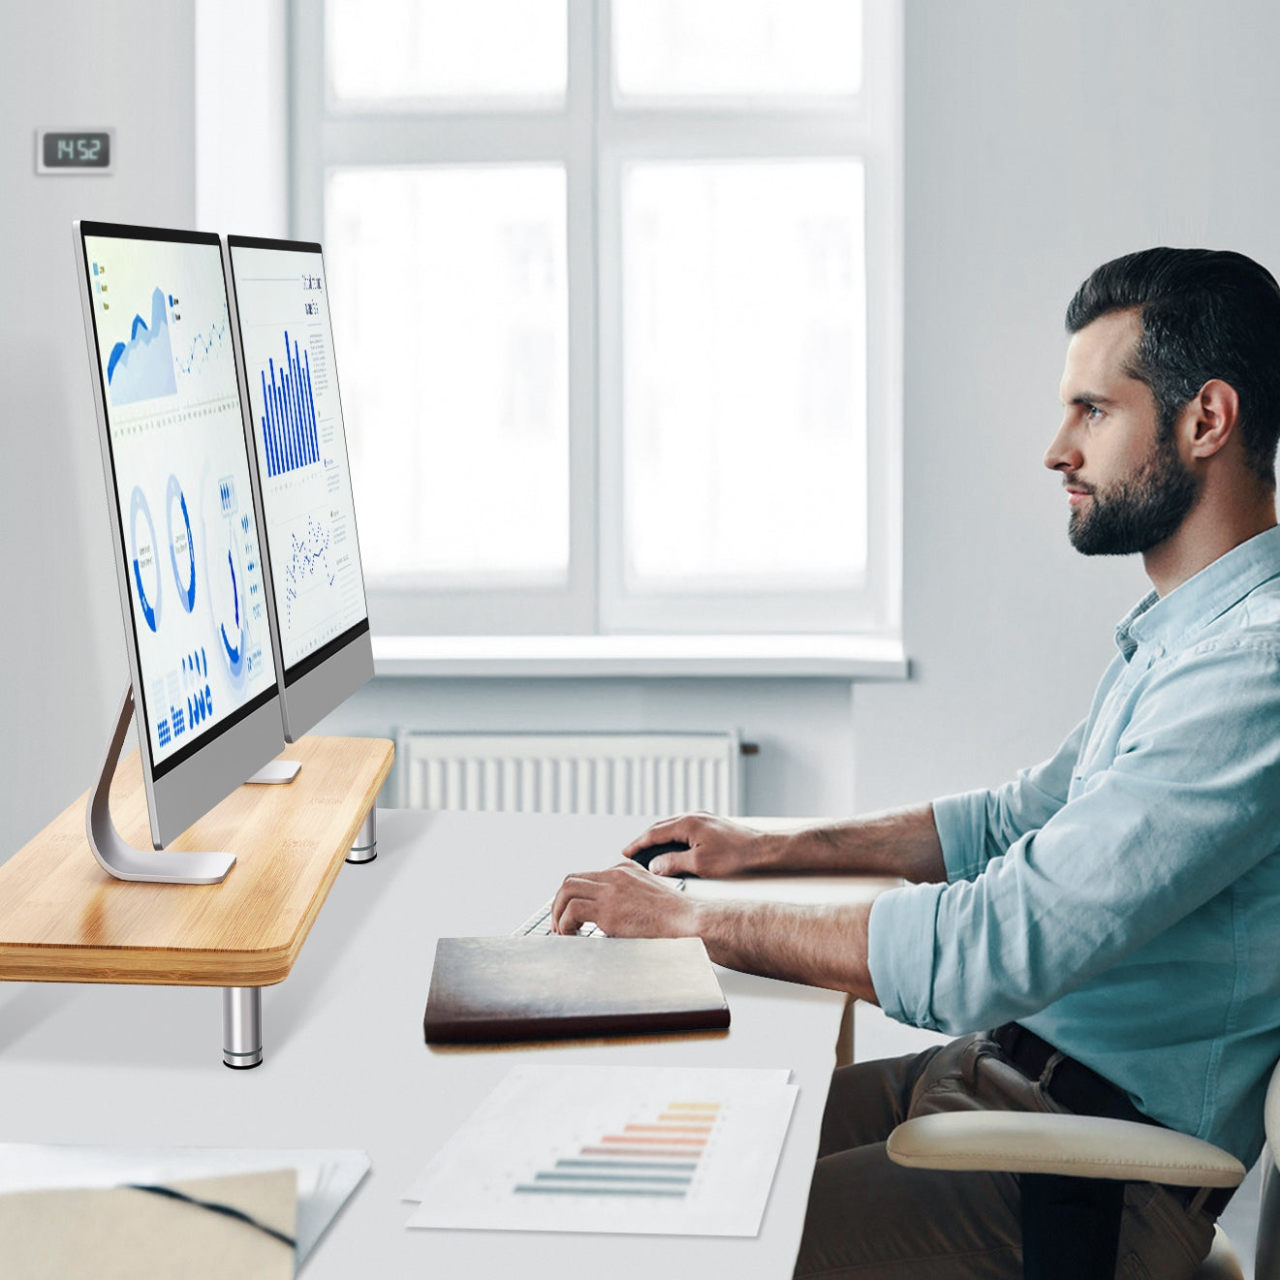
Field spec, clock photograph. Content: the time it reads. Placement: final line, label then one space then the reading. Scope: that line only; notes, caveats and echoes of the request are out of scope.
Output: 14:52
